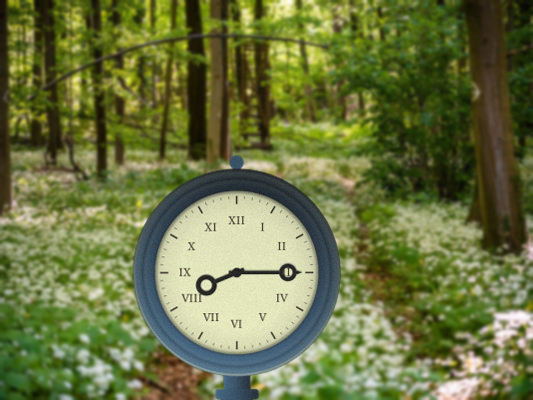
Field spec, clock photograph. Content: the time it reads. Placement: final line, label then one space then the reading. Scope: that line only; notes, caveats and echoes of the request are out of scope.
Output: 8:15
